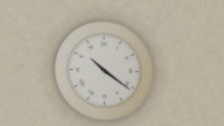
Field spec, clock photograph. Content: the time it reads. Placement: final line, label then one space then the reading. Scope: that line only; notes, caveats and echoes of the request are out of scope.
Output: 10:21
